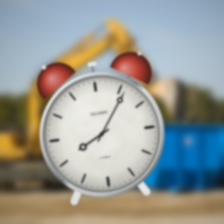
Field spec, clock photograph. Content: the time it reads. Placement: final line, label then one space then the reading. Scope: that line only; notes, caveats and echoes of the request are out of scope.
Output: 8:06
